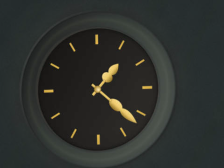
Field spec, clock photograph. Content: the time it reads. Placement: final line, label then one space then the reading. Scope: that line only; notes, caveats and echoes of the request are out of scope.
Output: 1:22
